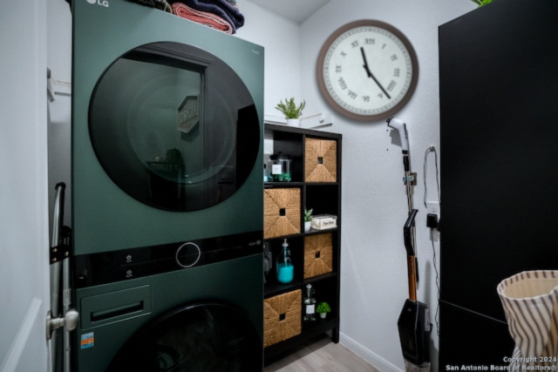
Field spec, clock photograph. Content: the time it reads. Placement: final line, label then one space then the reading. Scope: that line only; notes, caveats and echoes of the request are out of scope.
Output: 11:23
